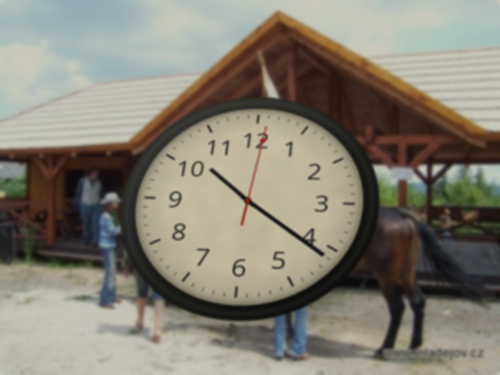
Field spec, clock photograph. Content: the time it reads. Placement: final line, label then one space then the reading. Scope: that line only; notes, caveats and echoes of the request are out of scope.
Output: 10:21:01
